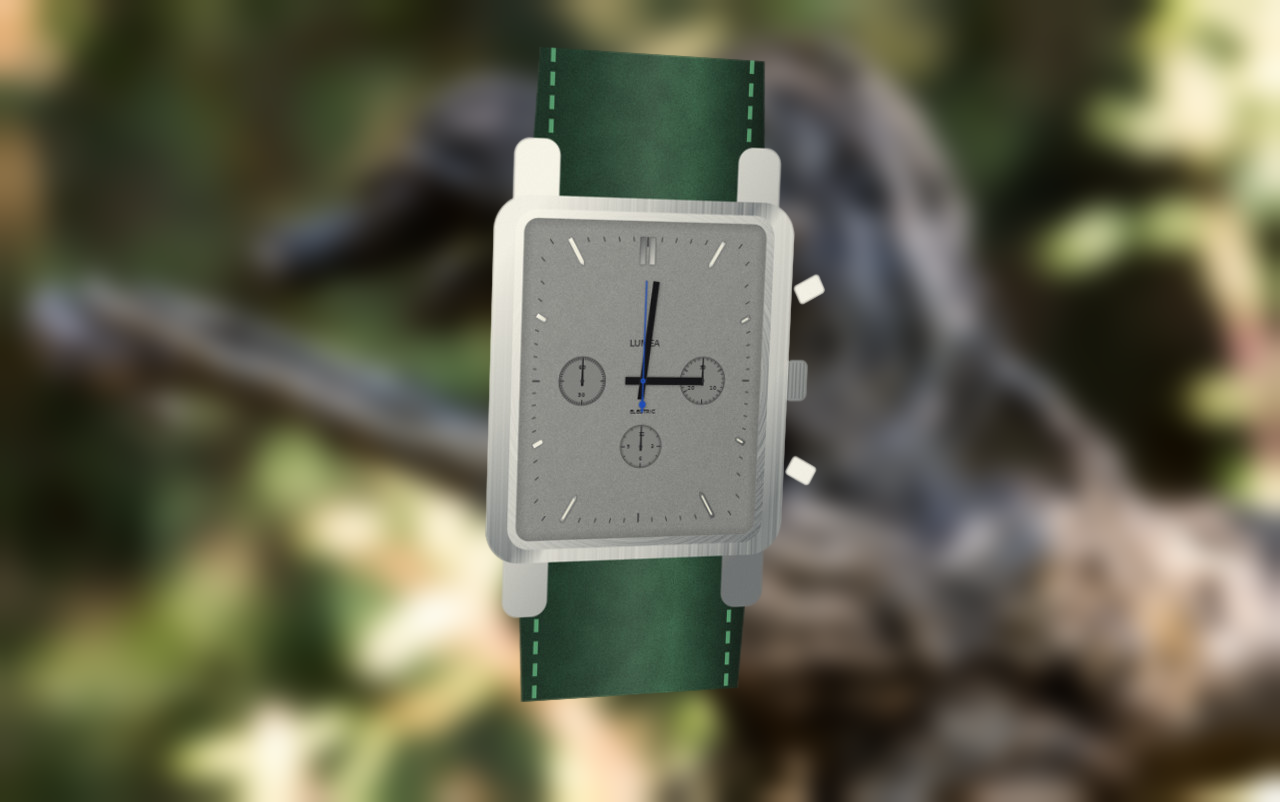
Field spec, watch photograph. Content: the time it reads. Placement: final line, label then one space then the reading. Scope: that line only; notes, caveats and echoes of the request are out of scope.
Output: 3:01
